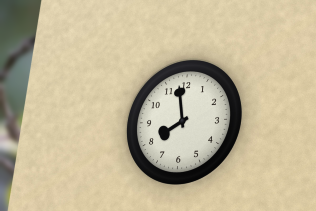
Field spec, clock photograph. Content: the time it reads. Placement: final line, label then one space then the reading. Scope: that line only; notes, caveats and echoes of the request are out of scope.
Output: 7:58
